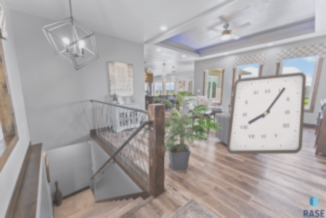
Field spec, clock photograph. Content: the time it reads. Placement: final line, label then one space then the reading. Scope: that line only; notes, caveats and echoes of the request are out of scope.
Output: 8:06
